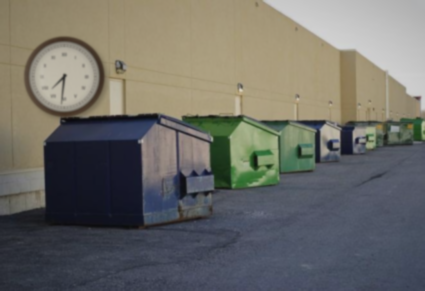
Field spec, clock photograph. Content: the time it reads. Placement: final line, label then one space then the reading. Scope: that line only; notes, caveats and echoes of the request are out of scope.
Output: 7:31
